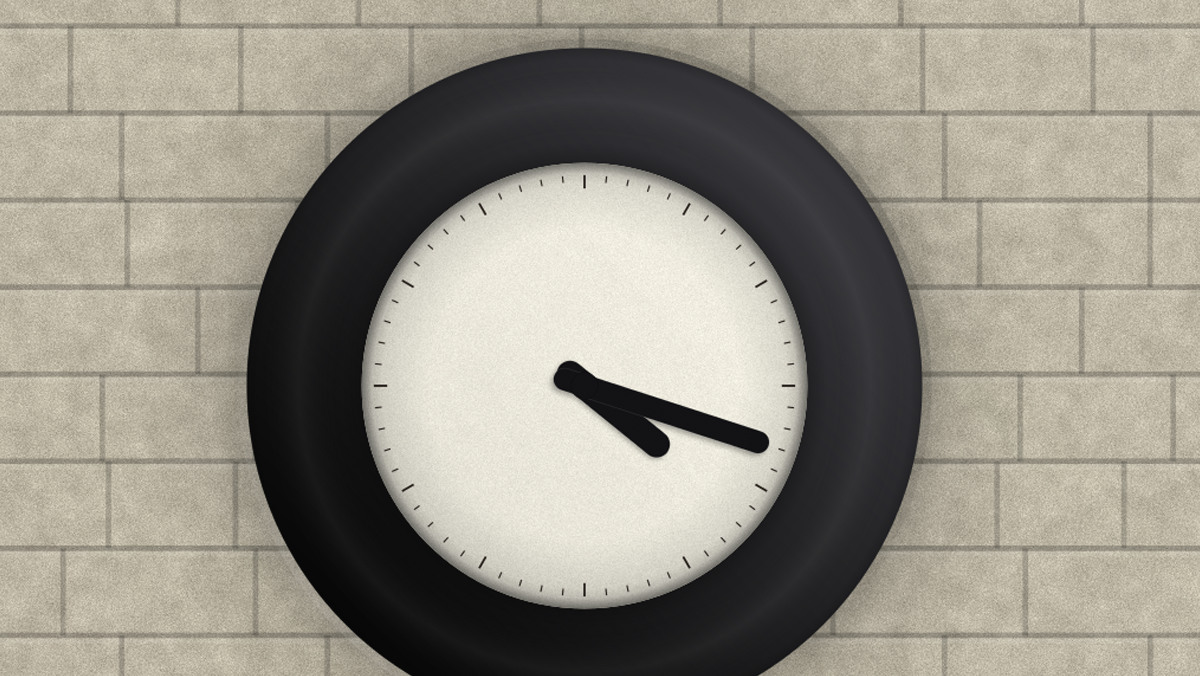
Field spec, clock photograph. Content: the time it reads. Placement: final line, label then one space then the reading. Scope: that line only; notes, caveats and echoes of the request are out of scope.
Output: 4:18
